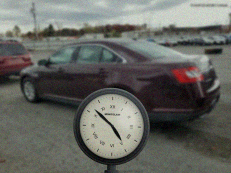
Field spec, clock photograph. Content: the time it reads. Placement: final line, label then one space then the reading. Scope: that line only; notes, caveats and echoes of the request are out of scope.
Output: 4:52
